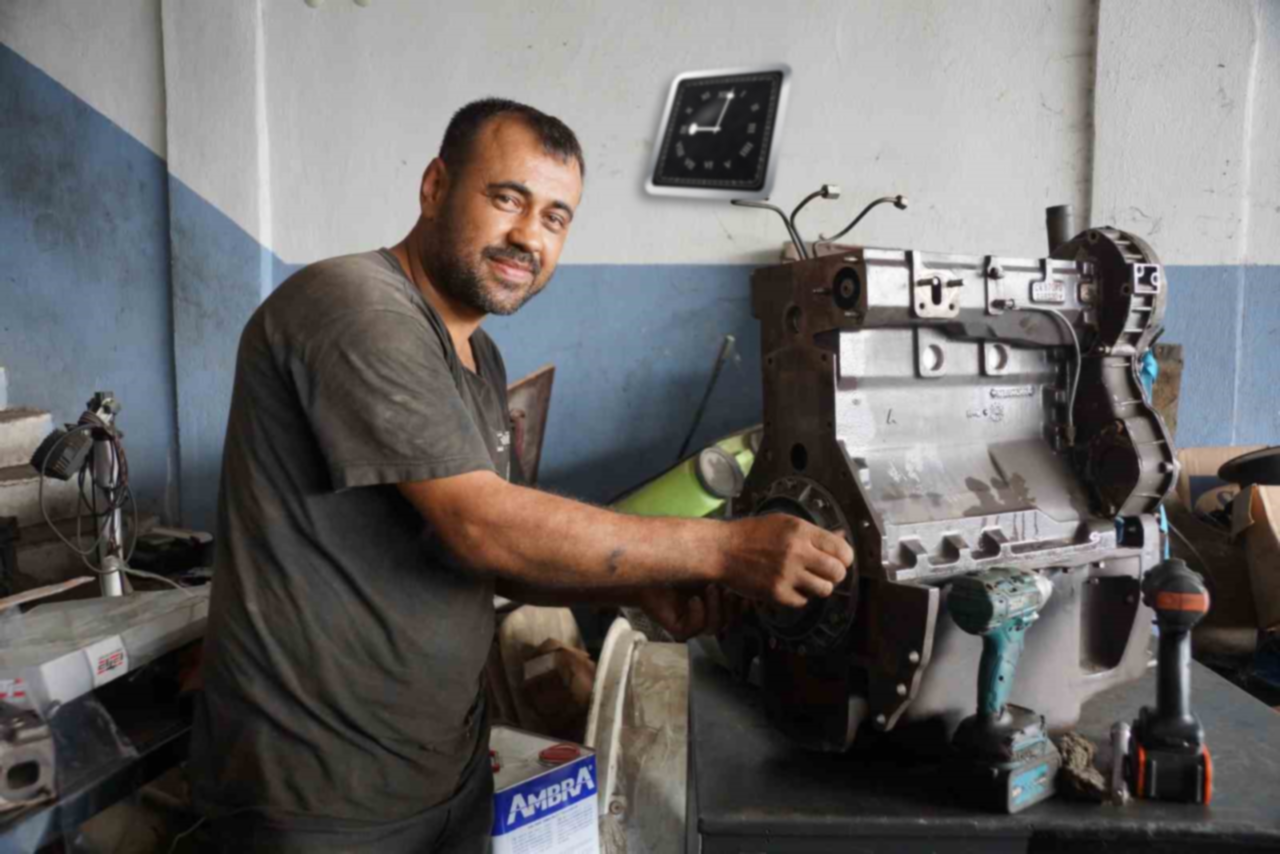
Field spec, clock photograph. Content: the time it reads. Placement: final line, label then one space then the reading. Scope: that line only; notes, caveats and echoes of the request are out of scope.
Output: 9:02
